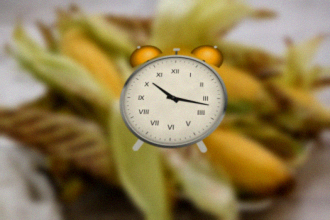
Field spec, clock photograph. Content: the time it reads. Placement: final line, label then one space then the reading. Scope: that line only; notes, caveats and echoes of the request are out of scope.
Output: 10:17
